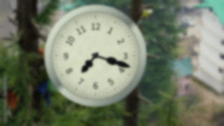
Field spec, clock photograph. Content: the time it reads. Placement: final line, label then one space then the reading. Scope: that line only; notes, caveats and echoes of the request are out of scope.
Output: 7:18
